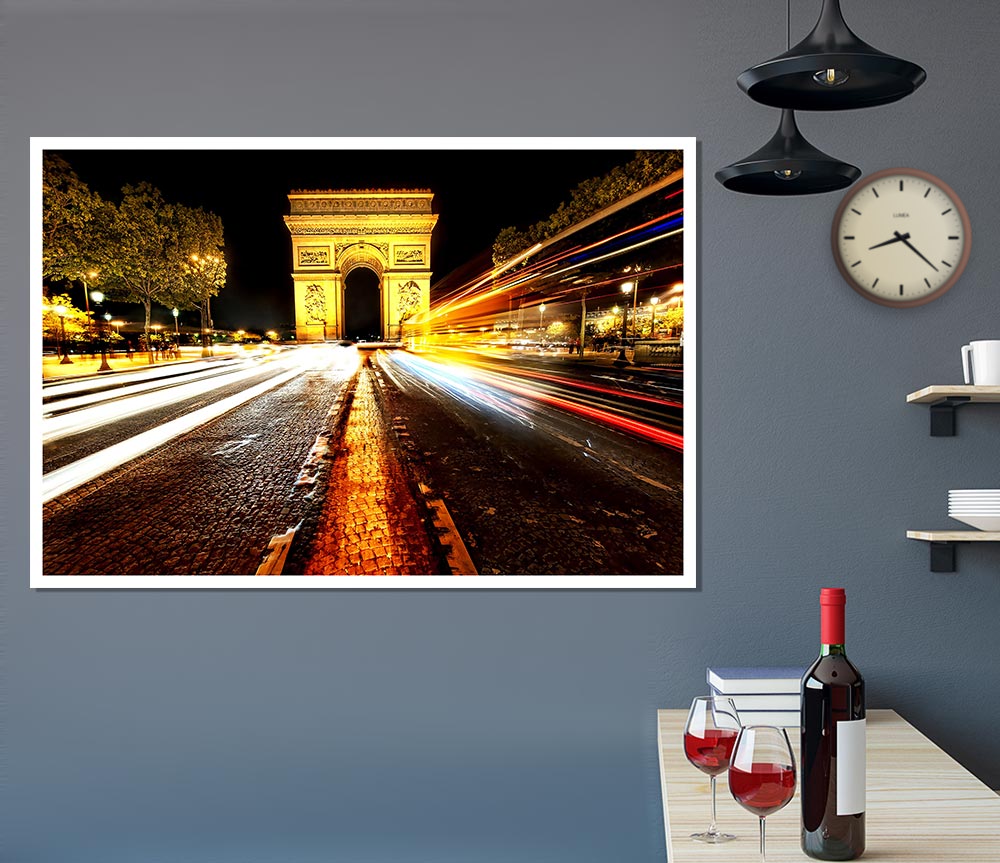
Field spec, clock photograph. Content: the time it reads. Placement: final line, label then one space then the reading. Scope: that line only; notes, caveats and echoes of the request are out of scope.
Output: 8:22
